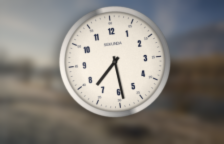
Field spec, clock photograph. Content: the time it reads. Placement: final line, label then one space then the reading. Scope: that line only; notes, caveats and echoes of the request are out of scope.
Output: 7:29
